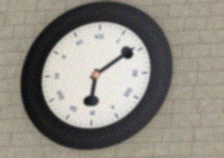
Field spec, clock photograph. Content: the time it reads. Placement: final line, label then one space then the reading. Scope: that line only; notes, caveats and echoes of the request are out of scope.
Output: 6:09
